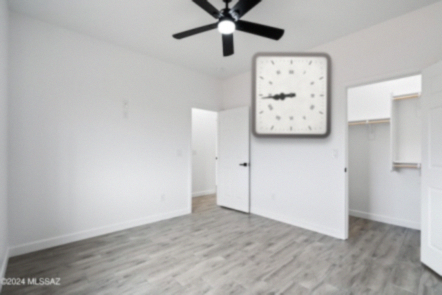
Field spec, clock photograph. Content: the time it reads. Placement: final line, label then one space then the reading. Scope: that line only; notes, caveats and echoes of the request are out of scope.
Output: 8:44
